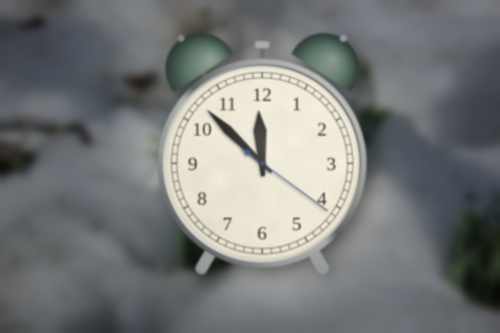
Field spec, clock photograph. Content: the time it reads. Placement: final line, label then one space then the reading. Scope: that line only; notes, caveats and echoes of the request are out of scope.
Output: 11:52:21
